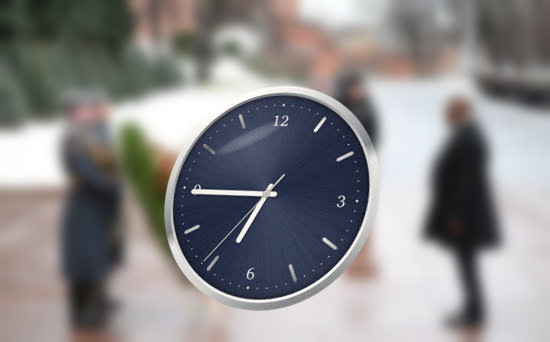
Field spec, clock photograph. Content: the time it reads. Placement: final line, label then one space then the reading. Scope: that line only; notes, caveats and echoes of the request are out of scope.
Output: 6:44:36
